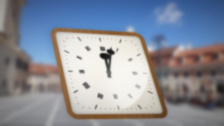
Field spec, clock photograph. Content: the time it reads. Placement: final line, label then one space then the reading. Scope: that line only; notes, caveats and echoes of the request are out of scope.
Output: 12:03
